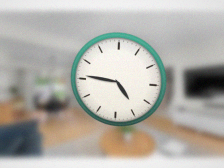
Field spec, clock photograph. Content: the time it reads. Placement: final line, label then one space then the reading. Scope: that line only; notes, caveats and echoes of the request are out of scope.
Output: 4:46
